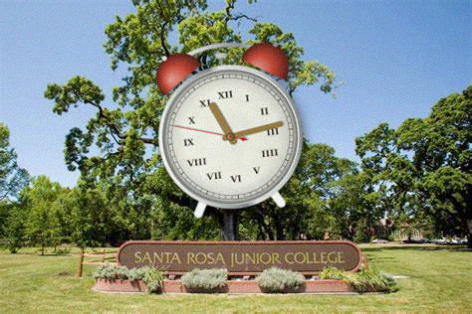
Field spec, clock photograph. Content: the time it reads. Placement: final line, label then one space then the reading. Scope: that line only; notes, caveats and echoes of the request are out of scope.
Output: 11:13:48
